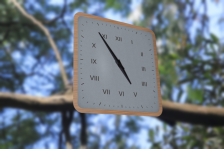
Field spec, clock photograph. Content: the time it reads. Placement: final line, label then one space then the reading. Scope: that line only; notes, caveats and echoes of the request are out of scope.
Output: 4:54
